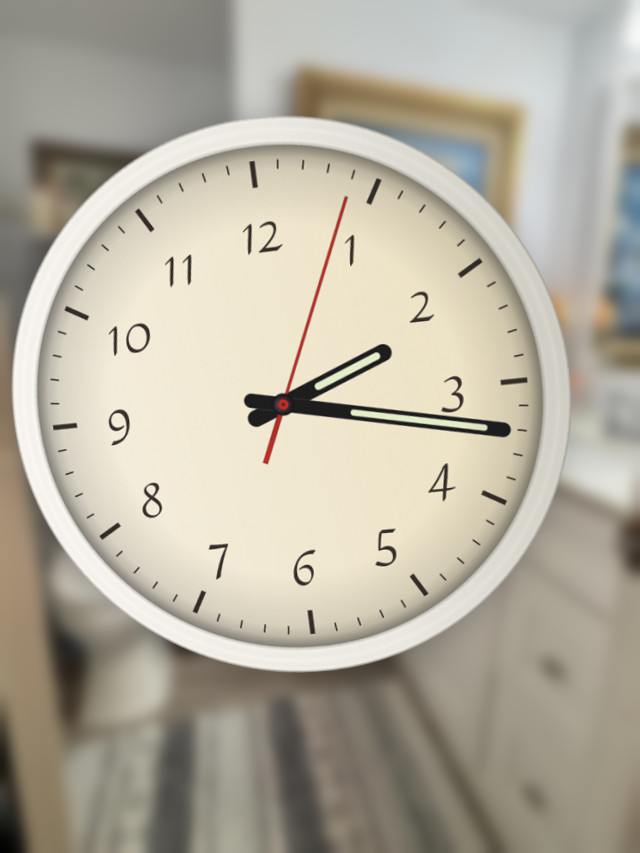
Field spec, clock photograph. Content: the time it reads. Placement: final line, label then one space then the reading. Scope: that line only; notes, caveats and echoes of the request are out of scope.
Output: 2:17:04
